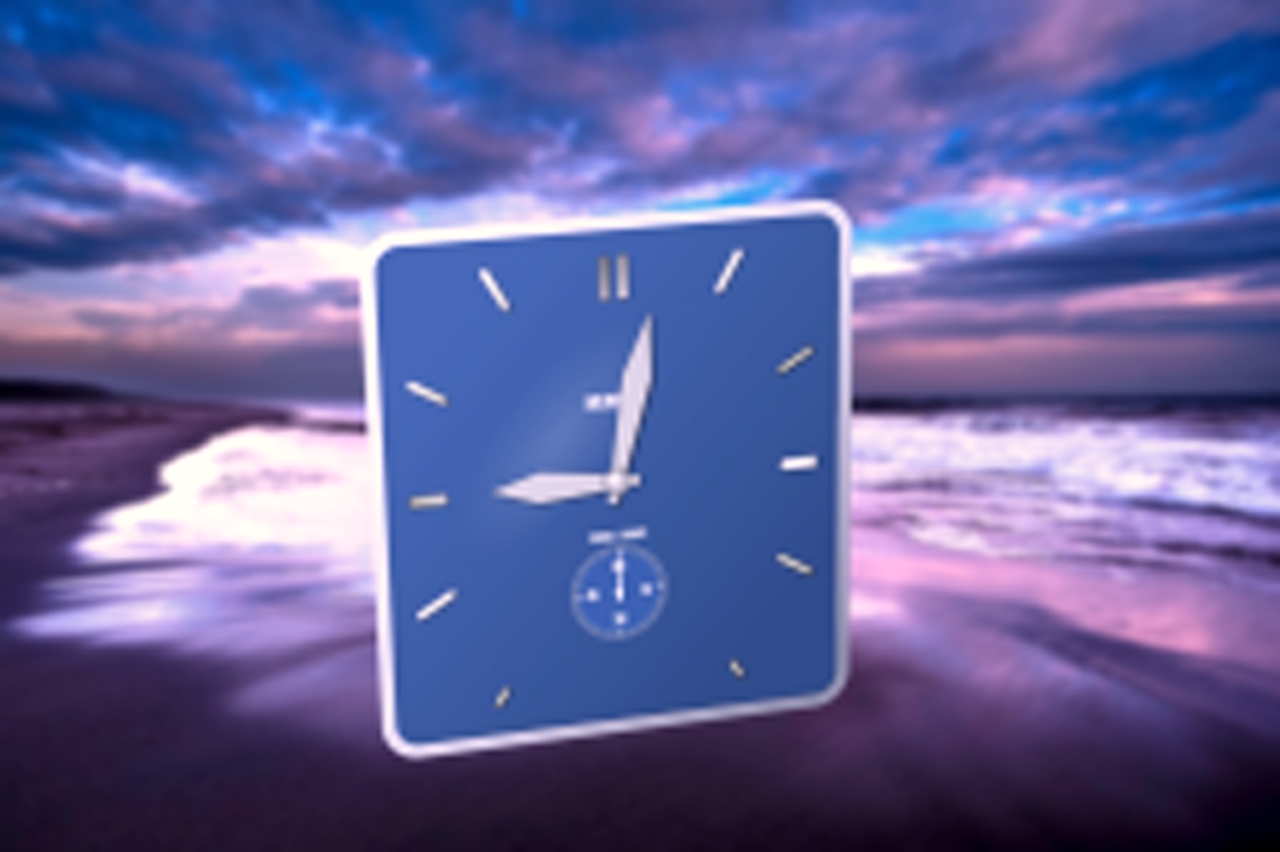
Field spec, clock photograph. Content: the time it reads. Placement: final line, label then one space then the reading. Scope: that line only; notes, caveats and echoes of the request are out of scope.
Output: 9:02
